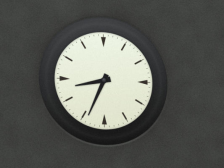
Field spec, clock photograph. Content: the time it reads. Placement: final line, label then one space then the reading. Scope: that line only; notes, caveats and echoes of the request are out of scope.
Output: 8:34
